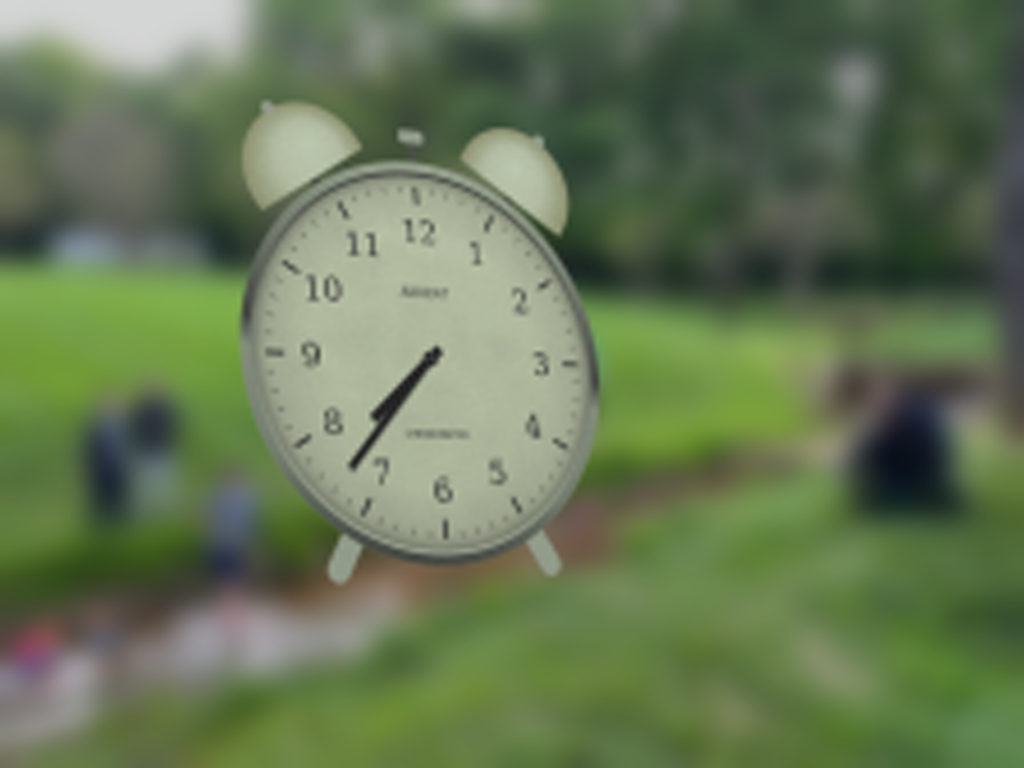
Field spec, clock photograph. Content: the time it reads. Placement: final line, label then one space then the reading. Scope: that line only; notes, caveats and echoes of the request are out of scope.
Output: 7:37
